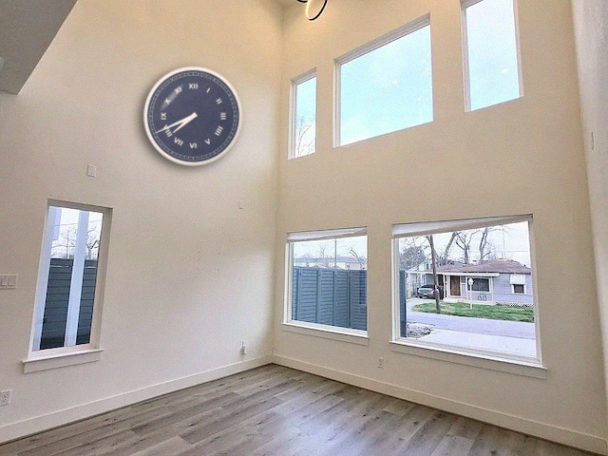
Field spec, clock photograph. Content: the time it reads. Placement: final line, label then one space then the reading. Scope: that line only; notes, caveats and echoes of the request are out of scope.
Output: 7:41
